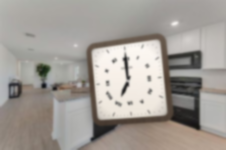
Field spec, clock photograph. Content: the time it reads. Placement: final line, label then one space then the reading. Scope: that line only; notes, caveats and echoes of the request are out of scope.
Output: 7:00
